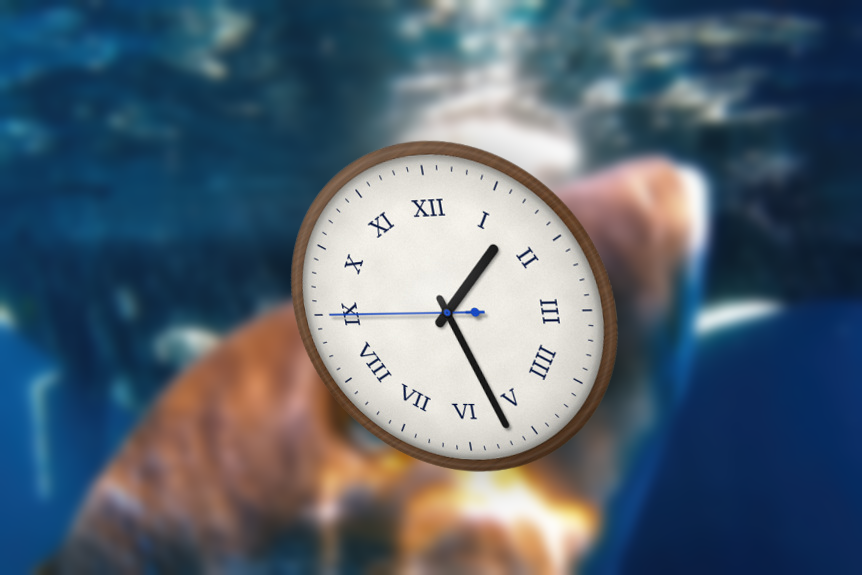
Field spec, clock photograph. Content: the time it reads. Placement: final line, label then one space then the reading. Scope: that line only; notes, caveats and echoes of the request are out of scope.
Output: 1:26:45
